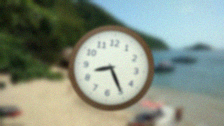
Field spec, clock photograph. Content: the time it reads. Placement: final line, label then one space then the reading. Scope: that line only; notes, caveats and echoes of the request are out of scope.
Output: 8:25
